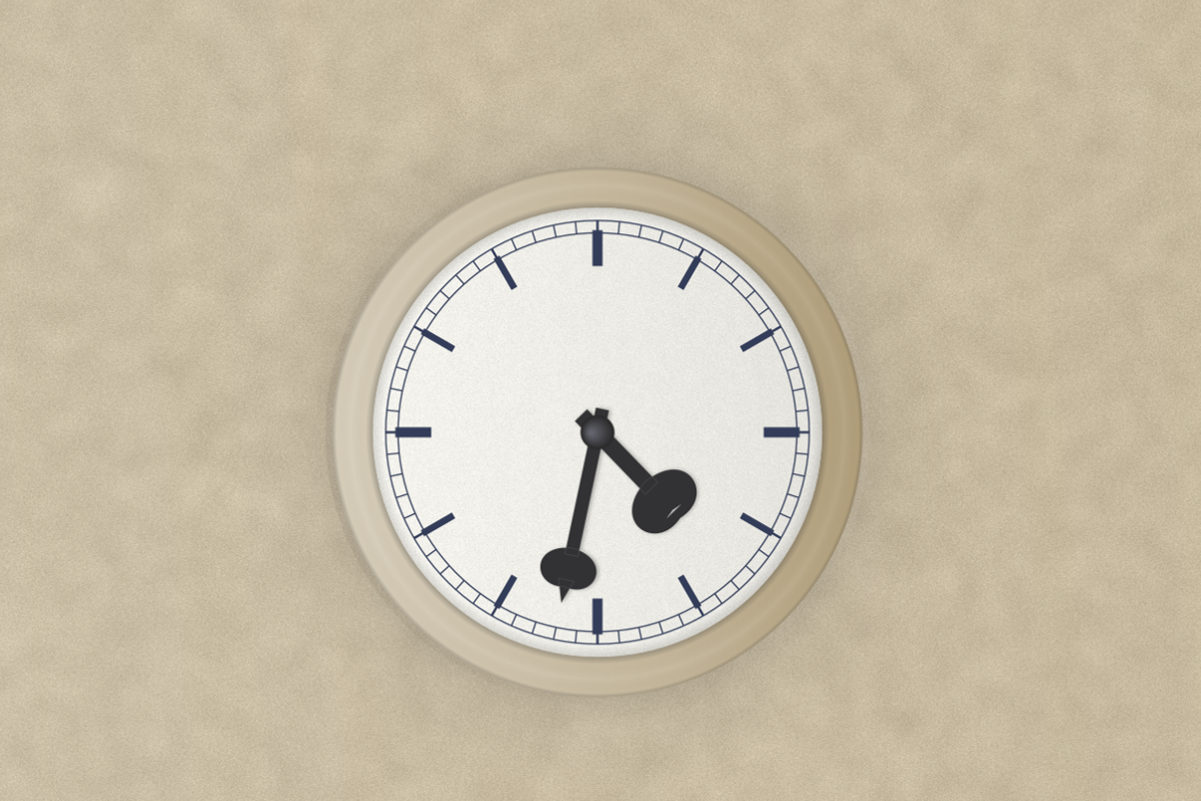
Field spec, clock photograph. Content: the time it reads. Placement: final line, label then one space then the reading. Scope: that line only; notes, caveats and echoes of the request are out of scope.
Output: 4:32
